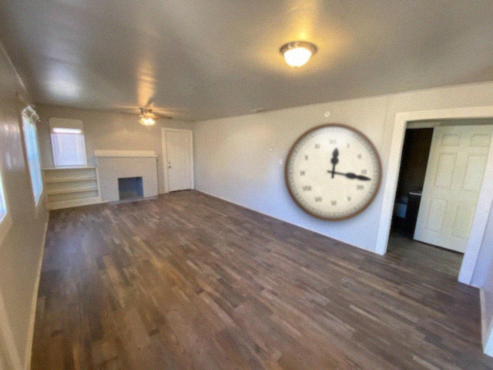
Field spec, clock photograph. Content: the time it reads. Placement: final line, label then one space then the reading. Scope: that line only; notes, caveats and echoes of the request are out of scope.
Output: 12:17
